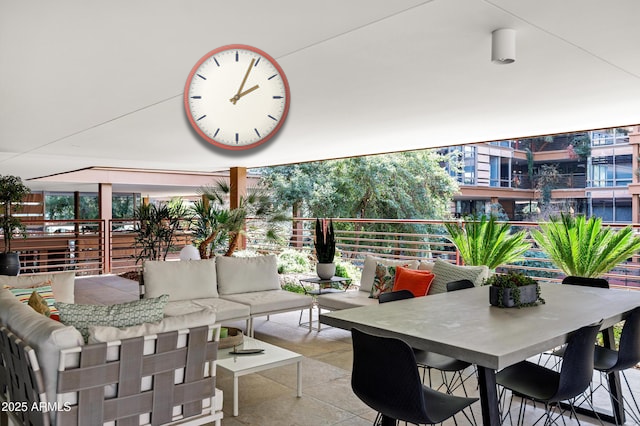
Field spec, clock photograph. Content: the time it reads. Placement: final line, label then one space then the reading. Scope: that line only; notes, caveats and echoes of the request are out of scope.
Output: 2:04
